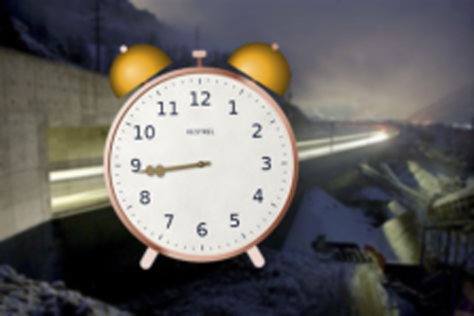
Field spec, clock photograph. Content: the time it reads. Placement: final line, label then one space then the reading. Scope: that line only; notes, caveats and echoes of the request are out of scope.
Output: 8:44
